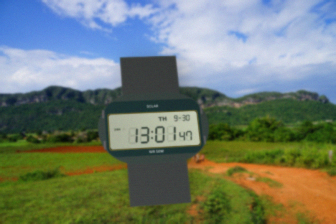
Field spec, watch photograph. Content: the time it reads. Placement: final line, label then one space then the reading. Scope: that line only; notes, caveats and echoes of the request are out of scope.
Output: 13:01:47
